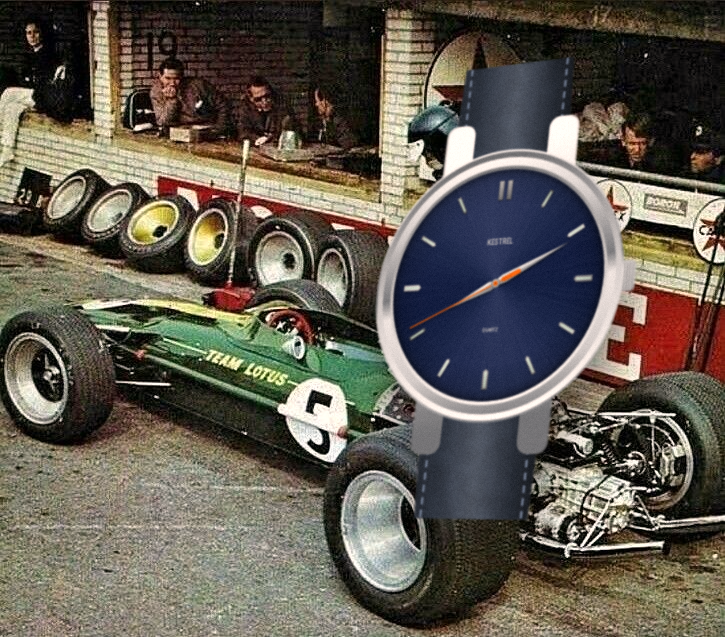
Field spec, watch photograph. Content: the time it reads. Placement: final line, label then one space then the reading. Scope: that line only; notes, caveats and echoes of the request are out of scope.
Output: 8:10:41
